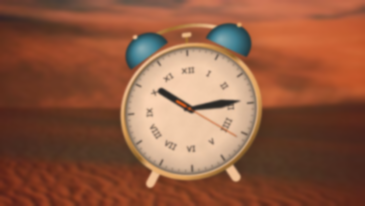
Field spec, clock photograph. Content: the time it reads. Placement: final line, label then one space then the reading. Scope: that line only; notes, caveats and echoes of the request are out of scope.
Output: 10:14:21
